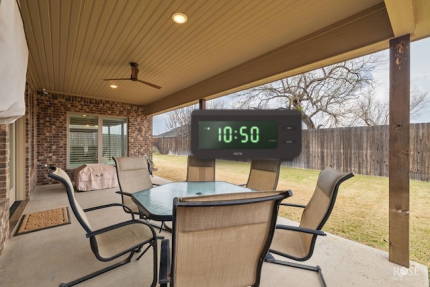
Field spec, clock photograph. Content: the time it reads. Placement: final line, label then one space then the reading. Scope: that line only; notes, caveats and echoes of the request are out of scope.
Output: 10:50
